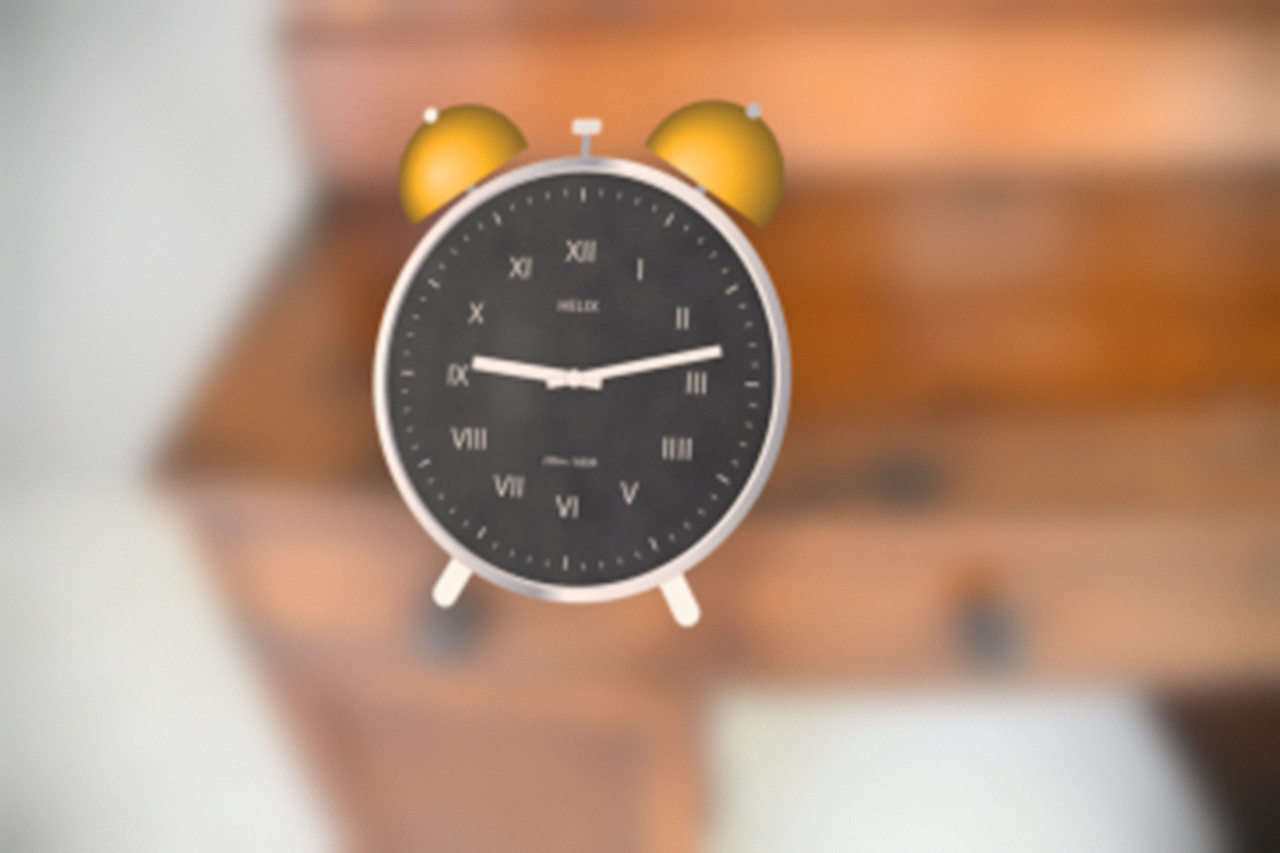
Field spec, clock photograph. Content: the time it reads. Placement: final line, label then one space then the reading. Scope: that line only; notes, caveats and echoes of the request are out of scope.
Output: 9:13
